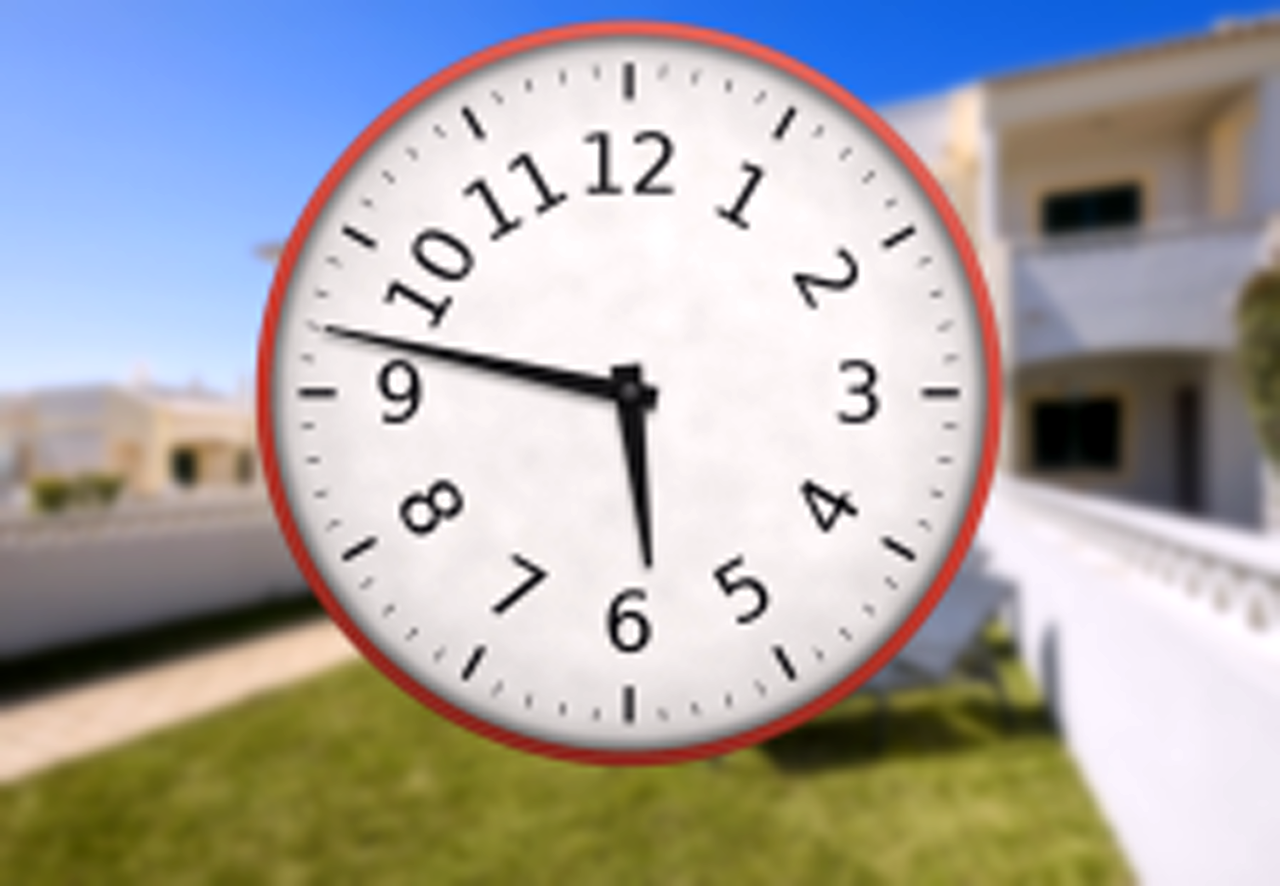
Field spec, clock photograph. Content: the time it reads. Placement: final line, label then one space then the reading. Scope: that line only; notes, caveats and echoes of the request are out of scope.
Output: 5:47
